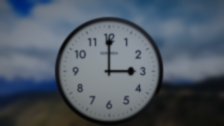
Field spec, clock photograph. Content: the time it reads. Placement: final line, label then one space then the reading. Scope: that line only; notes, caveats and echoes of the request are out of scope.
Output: 3:00
